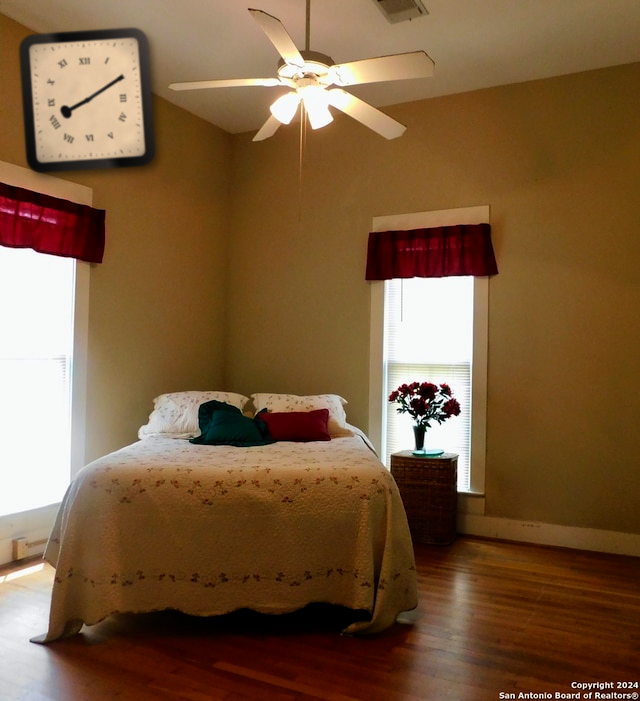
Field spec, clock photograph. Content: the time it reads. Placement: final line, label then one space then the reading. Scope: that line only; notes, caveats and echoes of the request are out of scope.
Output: 8:10
